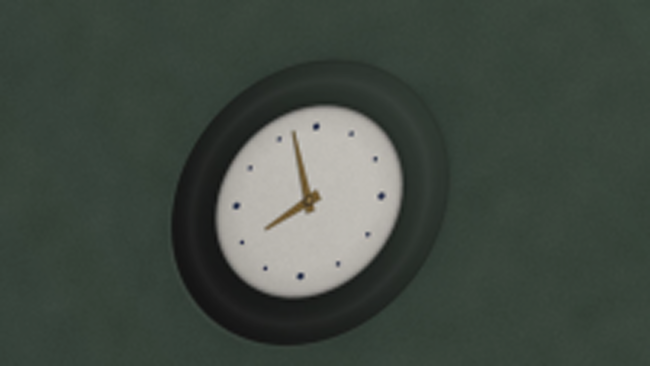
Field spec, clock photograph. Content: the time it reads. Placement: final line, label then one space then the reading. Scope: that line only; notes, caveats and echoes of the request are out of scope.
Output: 7:57
